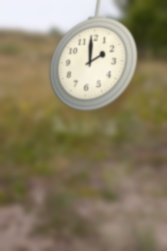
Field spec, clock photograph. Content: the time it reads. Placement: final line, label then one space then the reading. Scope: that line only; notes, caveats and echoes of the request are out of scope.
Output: 1:59
